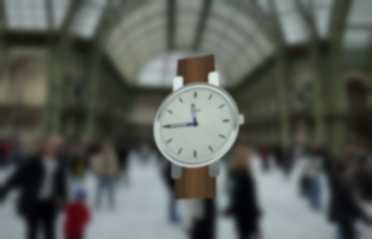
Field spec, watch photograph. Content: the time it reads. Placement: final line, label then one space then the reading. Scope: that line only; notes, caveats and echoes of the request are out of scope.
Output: 11:45
